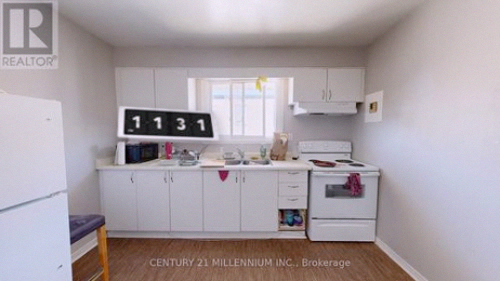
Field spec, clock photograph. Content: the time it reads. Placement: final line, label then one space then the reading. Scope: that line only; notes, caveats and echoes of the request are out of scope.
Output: 11:31
